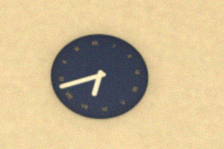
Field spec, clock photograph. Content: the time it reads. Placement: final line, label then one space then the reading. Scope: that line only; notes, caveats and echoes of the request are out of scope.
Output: 6:43
